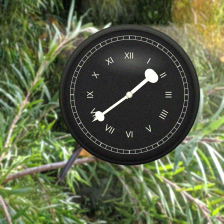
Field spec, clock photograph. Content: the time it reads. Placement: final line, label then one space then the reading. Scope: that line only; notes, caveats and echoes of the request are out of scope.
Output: 1:39
